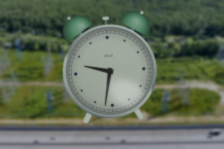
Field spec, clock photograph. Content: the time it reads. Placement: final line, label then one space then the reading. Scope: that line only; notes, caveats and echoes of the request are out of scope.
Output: 9:32
